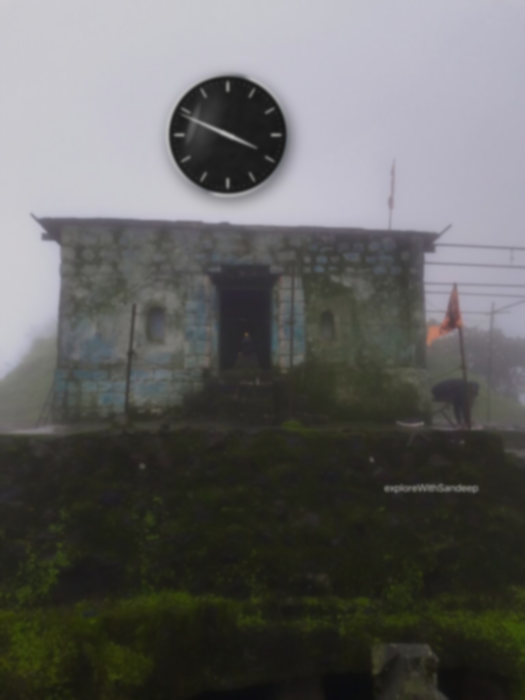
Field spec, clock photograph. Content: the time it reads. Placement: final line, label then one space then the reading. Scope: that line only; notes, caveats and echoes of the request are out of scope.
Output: 3:49
